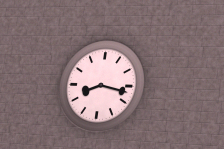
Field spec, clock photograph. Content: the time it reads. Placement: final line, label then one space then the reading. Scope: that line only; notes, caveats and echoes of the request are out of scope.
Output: 8:17
